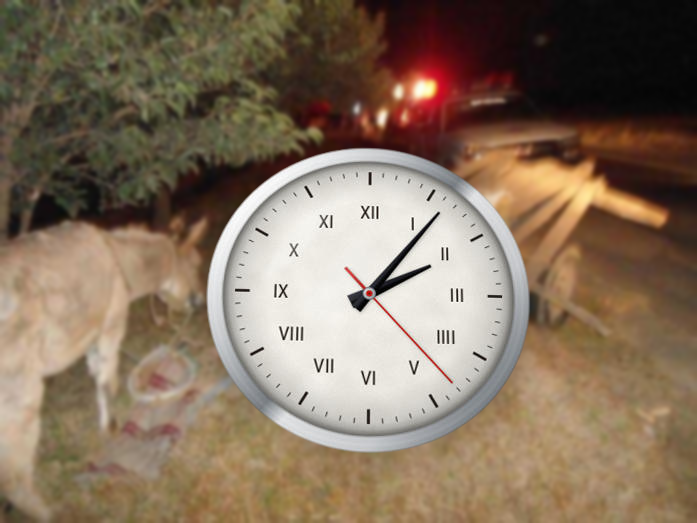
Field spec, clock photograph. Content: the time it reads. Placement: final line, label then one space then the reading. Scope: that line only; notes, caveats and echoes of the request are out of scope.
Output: 2:06:23
